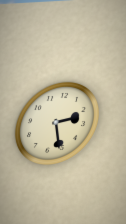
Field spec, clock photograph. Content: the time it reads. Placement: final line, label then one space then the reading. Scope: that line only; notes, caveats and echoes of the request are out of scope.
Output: 2:26
